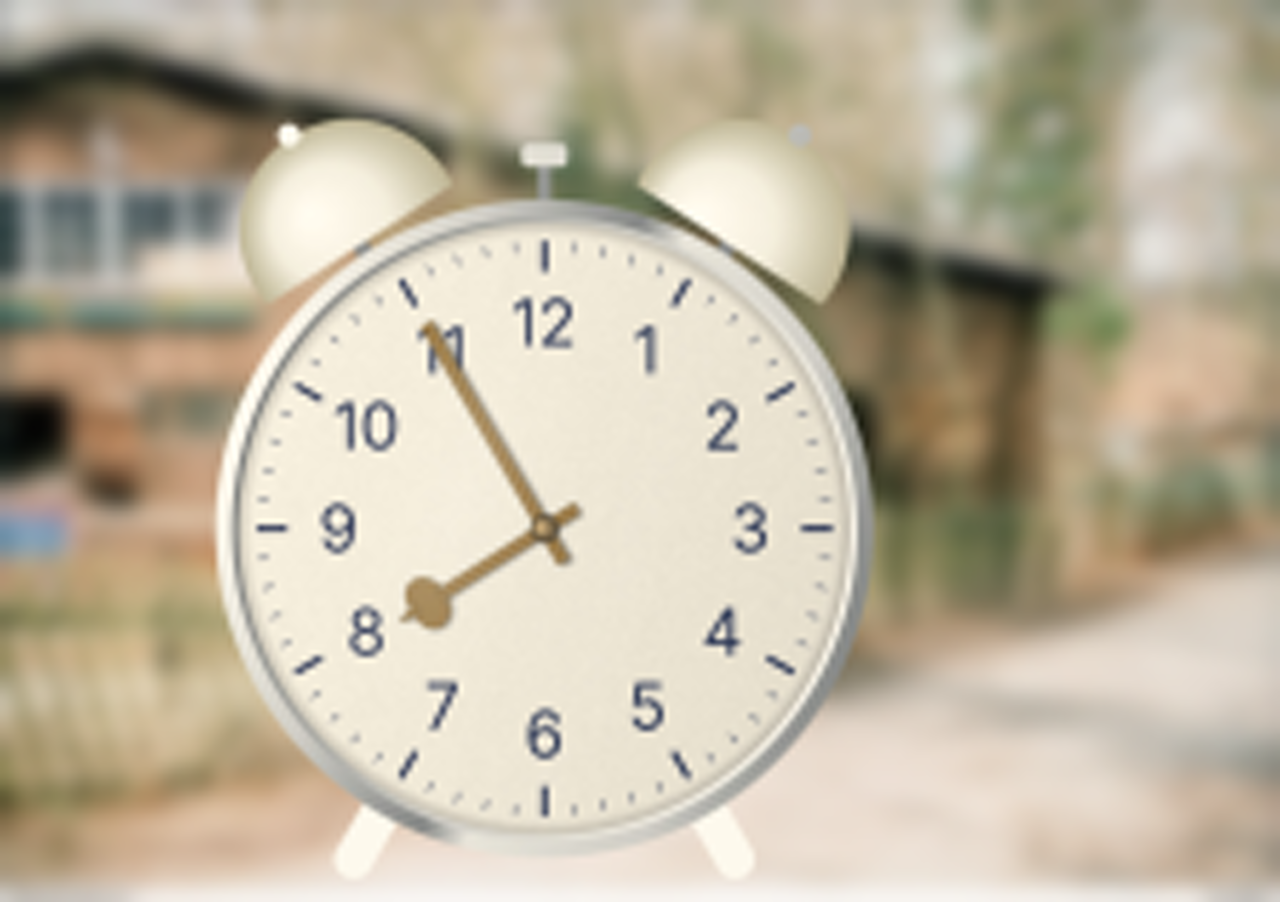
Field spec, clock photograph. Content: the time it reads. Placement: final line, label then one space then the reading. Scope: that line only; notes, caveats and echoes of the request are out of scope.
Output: 7:55
